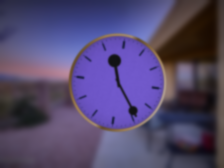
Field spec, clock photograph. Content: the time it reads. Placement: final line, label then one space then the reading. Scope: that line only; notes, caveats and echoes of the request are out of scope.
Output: 11:24
